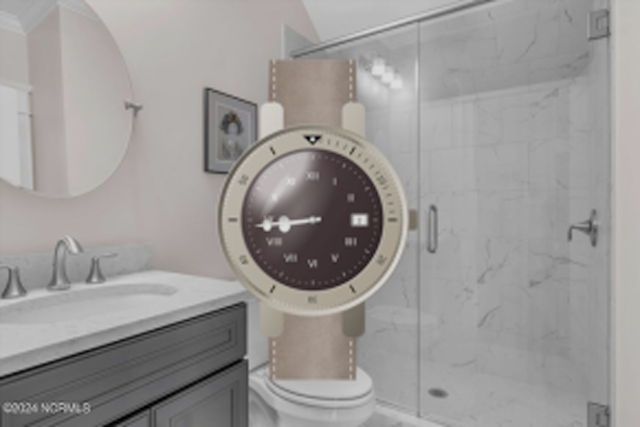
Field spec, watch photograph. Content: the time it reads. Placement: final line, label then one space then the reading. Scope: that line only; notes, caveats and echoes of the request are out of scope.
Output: 8:44
